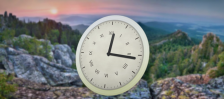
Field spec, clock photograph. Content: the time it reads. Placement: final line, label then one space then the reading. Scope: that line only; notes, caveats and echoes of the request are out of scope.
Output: 12:16
